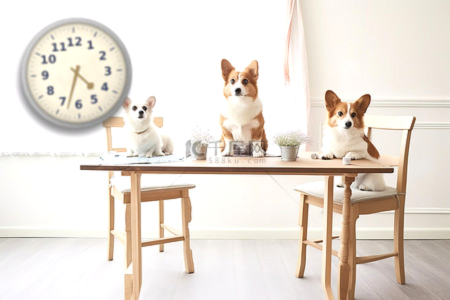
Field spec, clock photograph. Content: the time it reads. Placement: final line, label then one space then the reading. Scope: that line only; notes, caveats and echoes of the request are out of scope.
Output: 4:33
